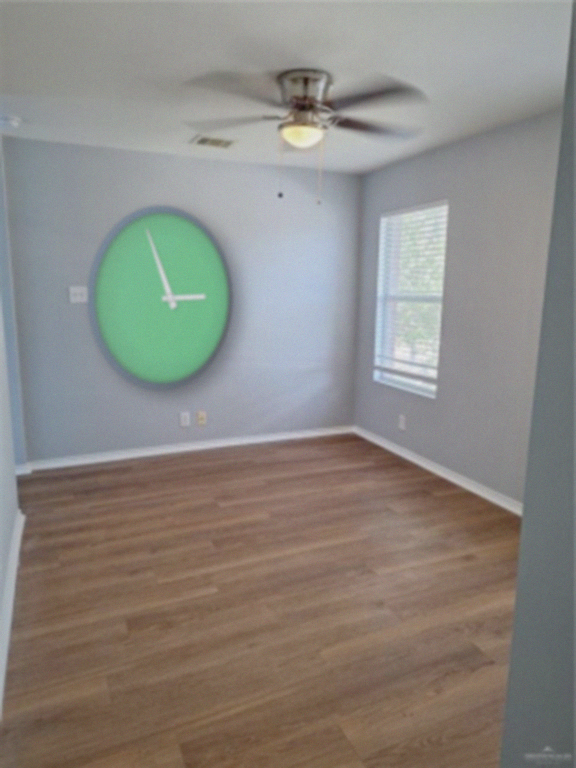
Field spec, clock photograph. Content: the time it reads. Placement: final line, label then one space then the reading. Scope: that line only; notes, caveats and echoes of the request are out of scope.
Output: 2:56
